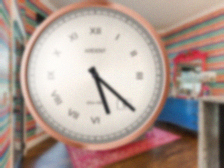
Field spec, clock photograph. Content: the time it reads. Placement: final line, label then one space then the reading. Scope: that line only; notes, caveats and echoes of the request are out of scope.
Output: 5:22
